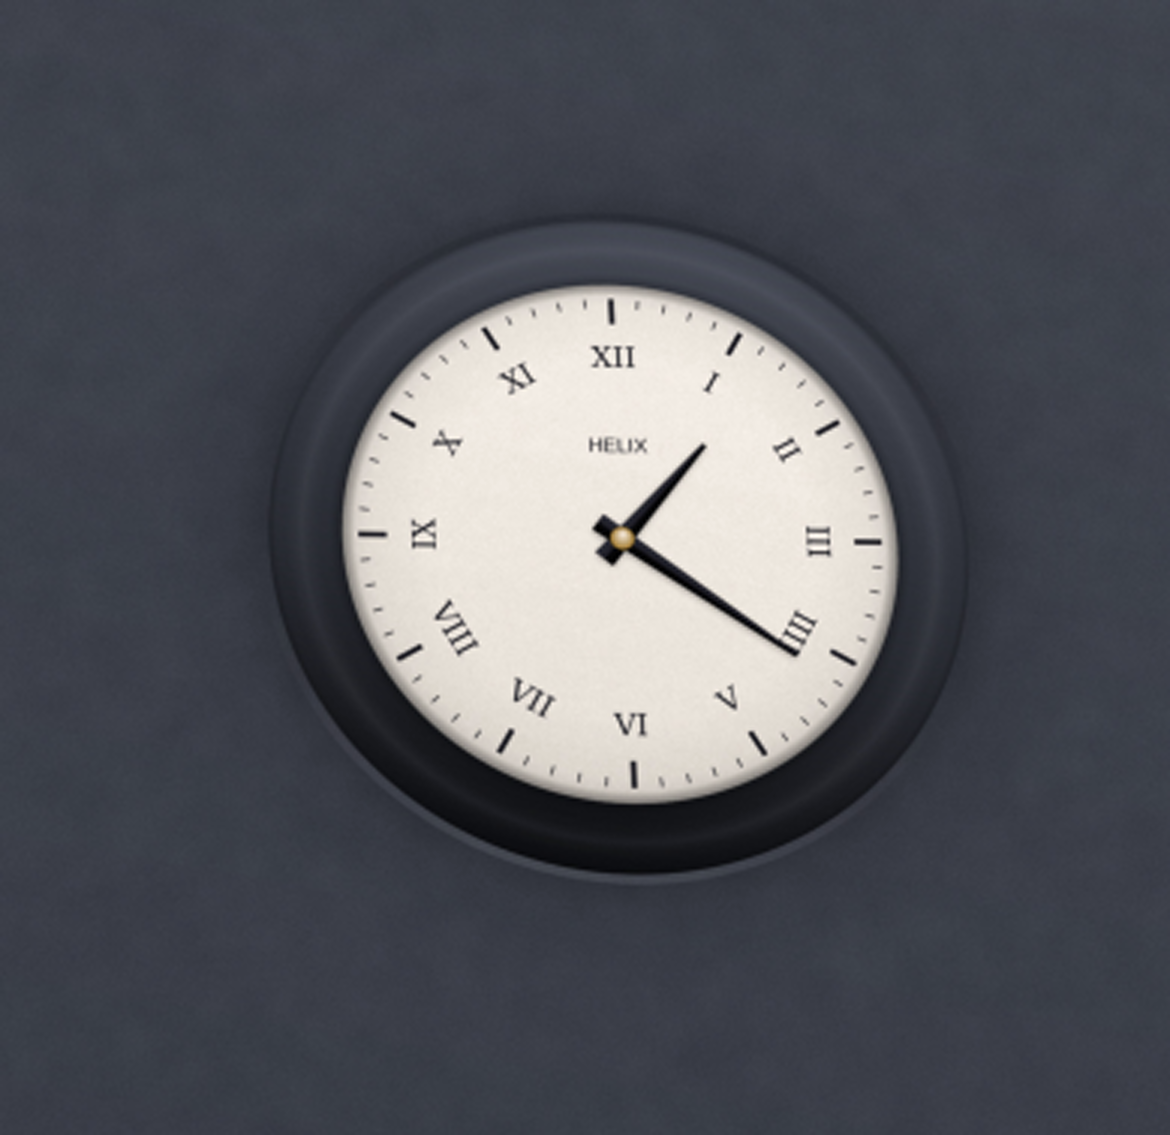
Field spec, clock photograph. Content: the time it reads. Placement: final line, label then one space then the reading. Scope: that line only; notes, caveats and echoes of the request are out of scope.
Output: 1:21
